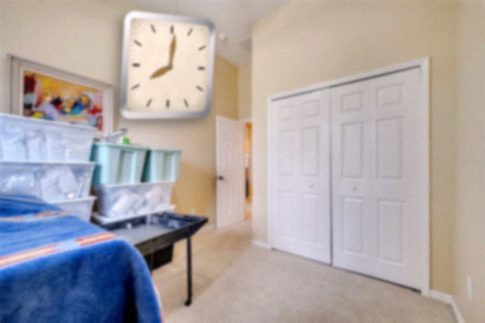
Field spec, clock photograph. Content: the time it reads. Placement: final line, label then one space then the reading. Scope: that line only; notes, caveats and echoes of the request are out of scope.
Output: 8:01
